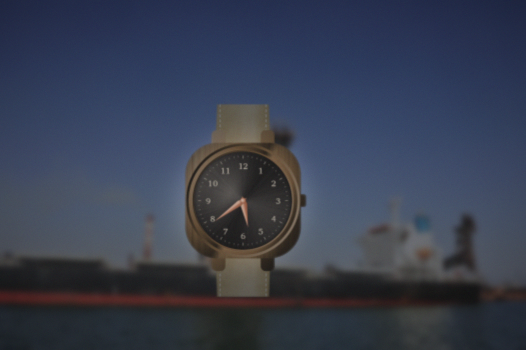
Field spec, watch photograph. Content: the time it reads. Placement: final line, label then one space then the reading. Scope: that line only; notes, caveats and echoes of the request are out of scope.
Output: 5:39
